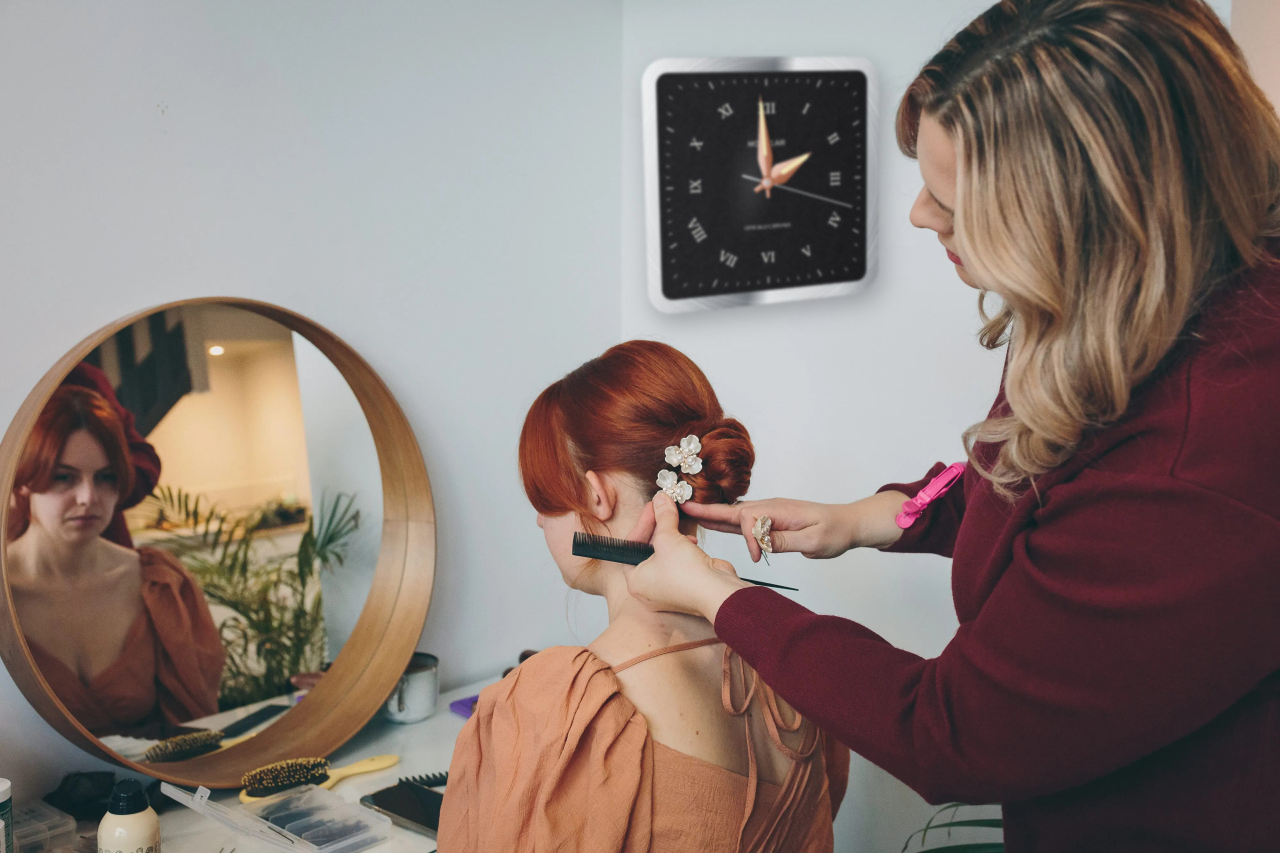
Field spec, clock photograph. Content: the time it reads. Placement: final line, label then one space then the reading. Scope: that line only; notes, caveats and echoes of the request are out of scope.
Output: 1:59:18
